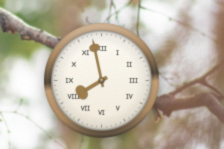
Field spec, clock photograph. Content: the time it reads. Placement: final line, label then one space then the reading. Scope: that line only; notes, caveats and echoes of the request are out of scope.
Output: 7:58
